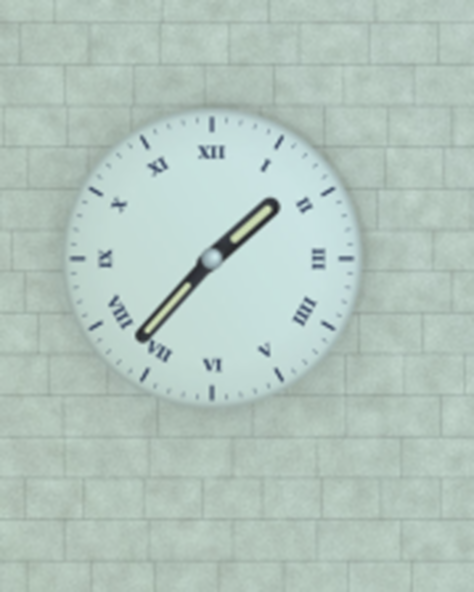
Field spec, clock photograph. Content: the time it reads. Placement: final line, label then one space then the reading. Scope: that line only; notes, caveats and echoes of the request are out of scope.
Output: 1:37
